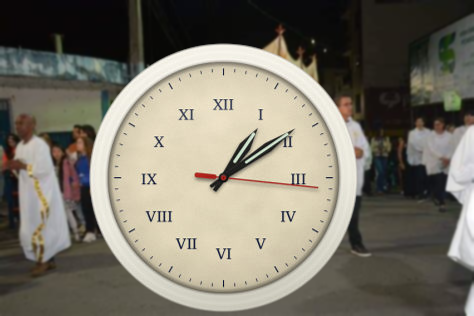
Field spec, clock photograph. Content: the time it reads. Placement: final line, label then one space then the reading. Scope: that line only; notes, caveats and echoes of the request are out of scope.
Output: 1:09:16
